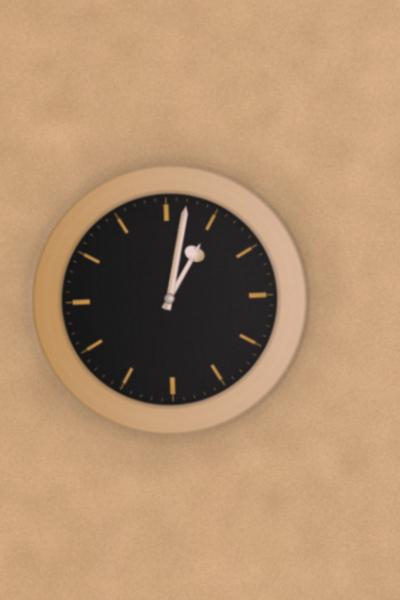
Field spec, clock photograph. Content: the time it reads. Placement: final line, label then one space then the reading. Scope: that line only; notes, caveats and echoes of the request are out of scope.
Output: 1:02
